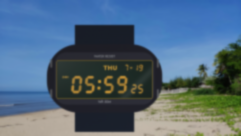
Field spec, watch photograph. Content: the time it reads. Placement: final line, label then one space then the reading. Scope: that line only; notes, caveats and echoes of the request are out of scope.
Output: 5:59
